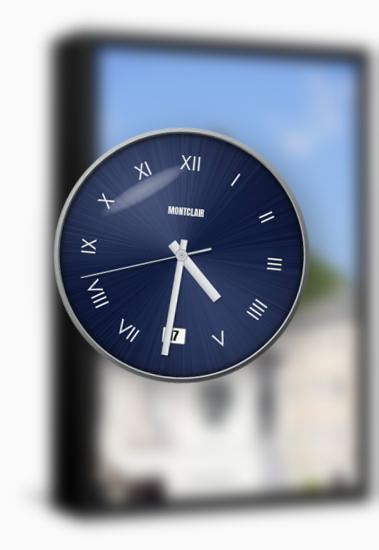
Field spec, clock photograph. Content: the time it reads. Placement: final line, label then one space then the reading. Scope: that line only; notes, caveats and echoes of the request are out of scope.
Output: 4:30:42
